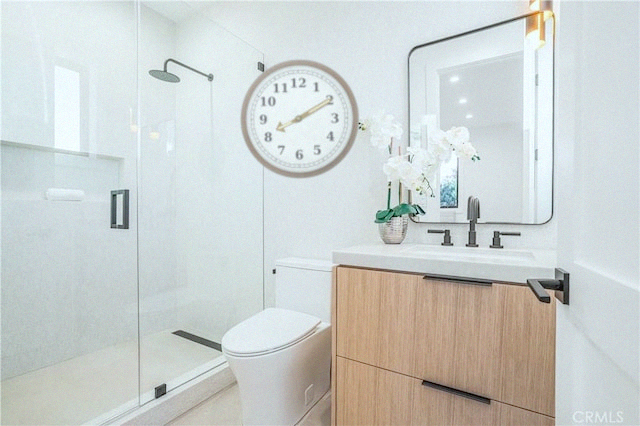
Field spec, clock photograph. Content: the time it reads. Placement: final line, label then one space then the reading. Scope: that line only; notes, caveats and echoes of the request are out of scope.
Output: 8:10
